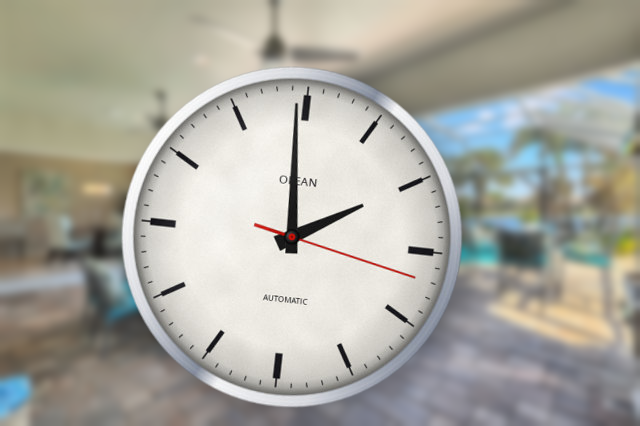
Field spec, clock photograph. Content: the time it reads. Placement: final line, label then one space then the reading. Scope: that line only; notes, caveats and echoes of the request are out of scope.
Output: 1:59:17
